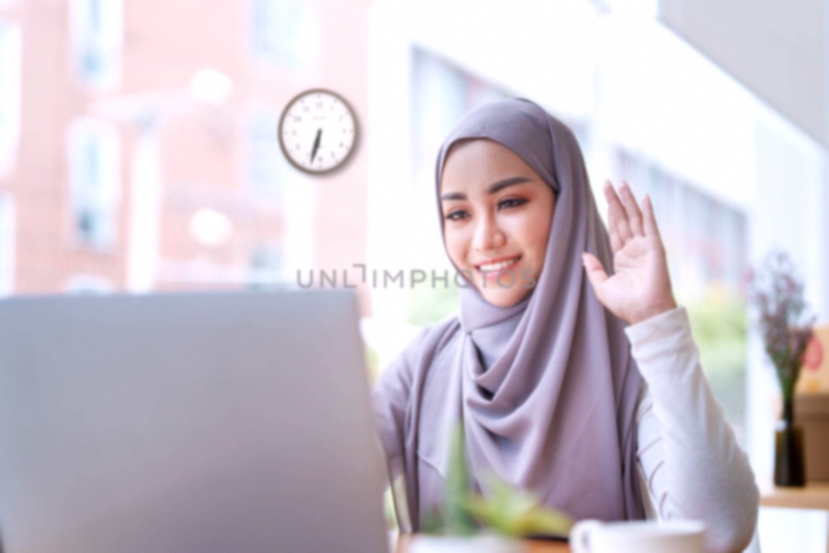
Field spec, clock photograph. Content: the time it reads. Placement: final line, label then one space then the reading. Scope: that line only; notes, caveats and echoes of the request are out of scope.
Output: 6:33
